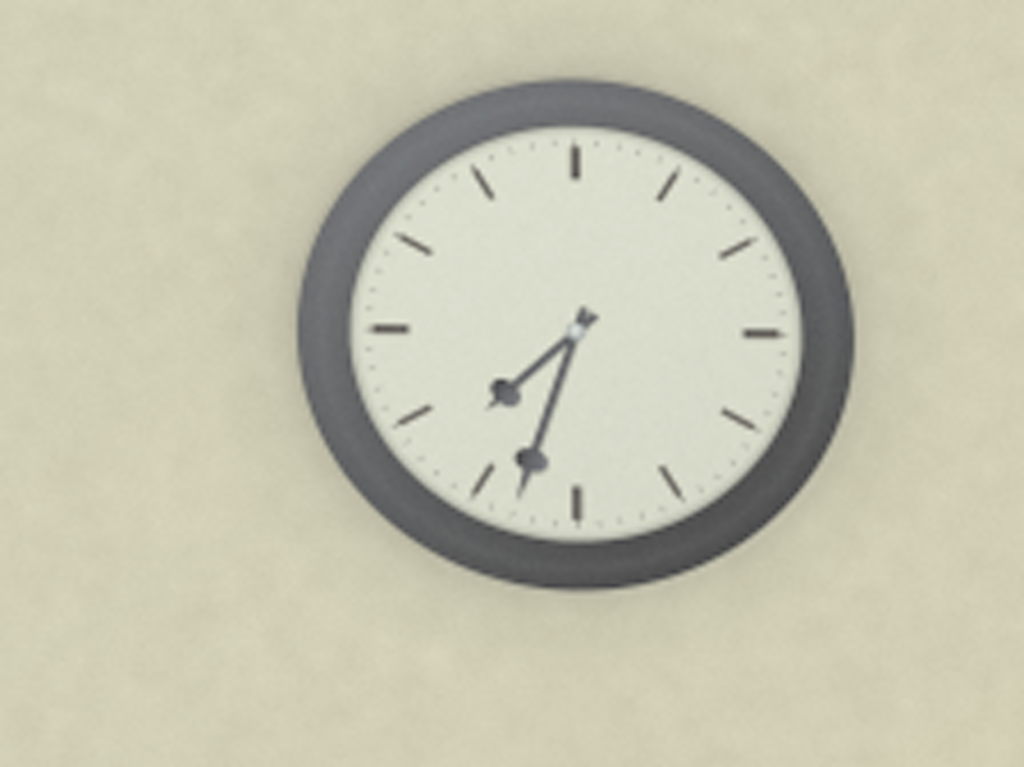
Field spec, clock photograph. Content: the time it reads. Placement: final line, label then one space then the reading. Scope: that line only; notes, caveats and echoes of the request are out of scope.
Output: 7:33
